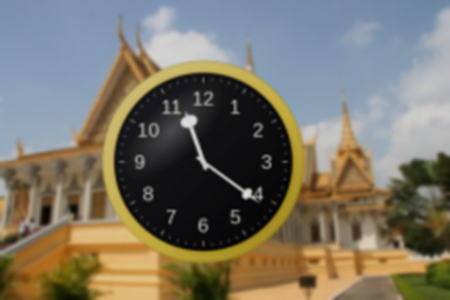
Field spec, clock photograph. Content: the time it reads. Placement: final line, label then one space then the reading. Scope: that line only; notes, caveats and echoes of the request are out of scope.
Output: 11:21
